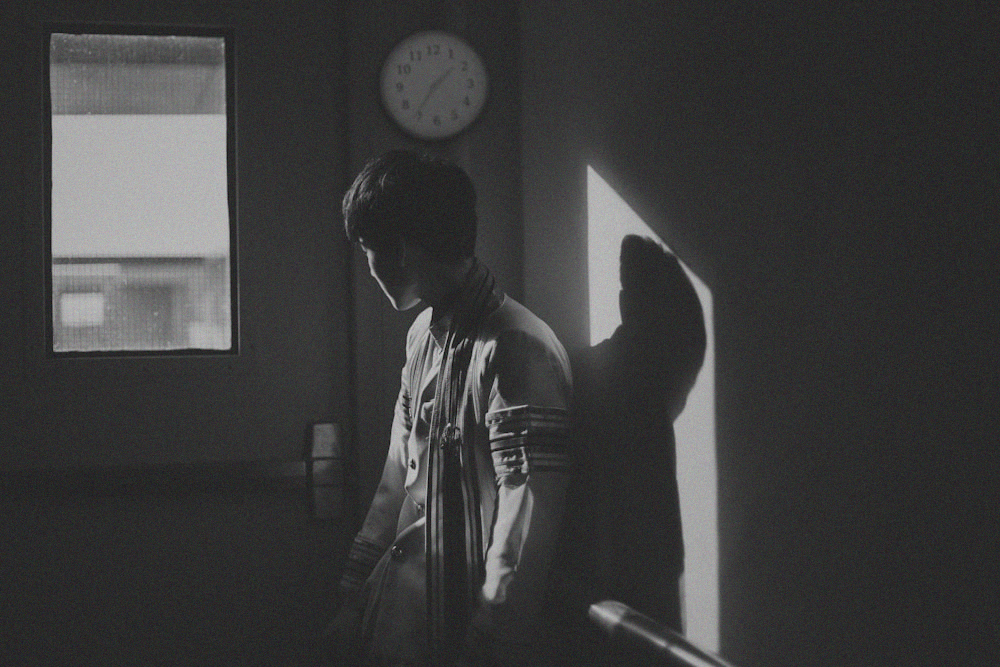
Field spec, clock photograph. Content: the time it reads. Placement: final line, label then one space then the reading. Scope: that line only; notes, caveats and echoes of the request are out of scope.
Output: 1:36
